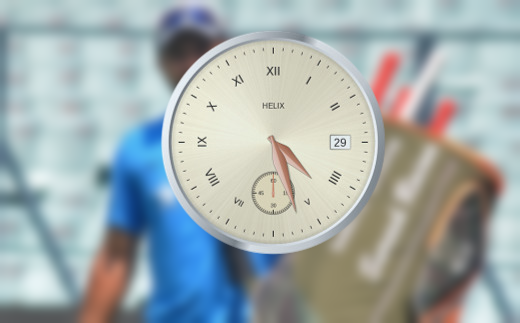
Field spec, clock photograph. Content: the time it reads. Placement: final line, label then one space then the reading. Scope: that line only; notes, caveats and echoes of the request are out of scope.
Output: 4:27
